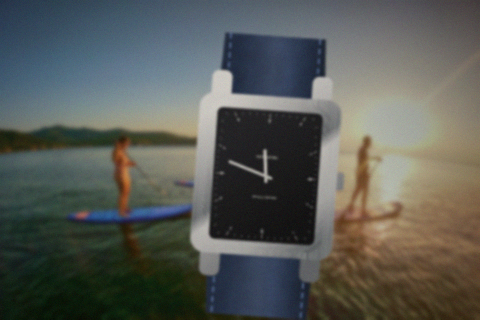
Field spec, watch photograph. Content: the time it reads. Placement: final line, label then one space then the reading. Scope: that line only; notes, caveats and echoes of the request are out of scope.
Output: 11:48
